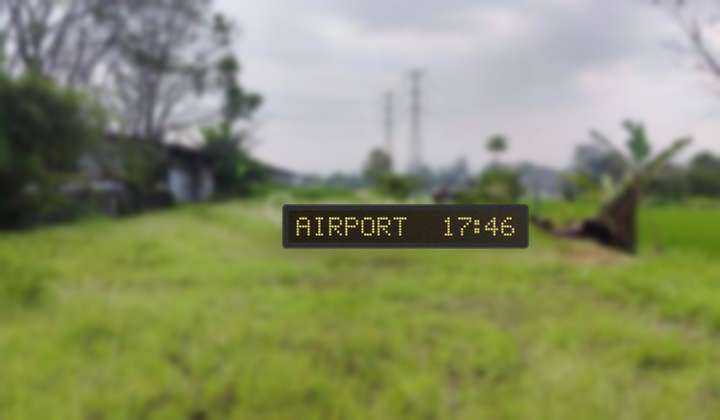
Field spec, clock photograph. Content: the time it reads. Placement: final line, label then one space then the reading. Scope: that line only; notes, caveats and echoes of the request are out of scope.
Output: 17:46
